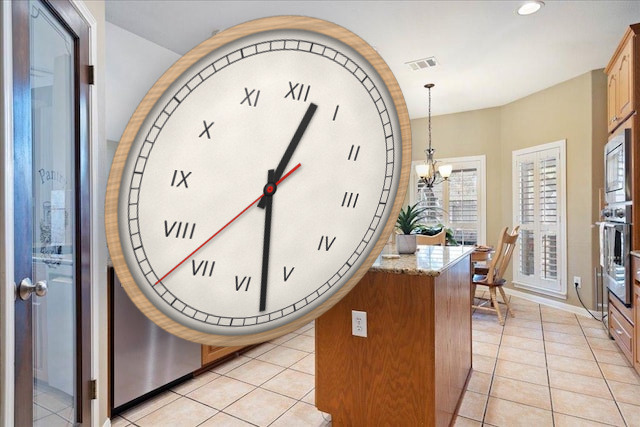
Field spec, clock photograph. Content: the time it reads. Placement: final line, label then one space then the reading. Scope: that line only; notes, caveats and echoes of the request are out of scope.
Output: 12:27:37
